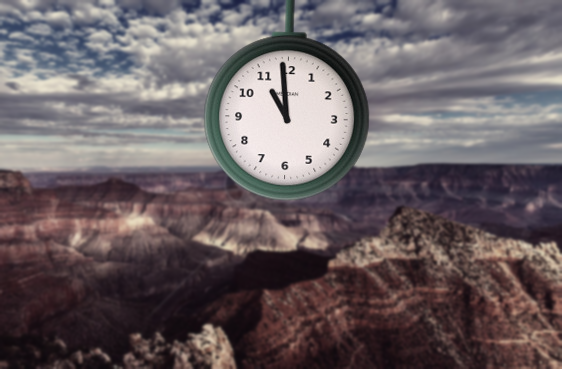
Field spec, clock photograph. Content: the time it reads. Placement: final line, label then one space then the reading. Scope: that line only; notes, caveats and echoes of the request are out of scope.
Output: 10:59
